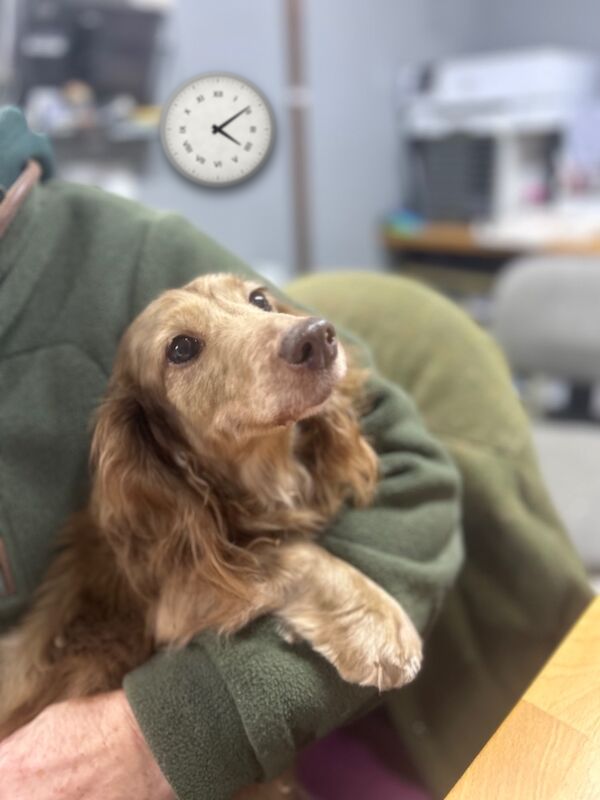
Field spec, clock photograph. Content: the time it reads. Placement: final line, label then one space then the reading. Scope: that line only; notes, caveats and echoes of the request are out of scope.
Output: 4:09
